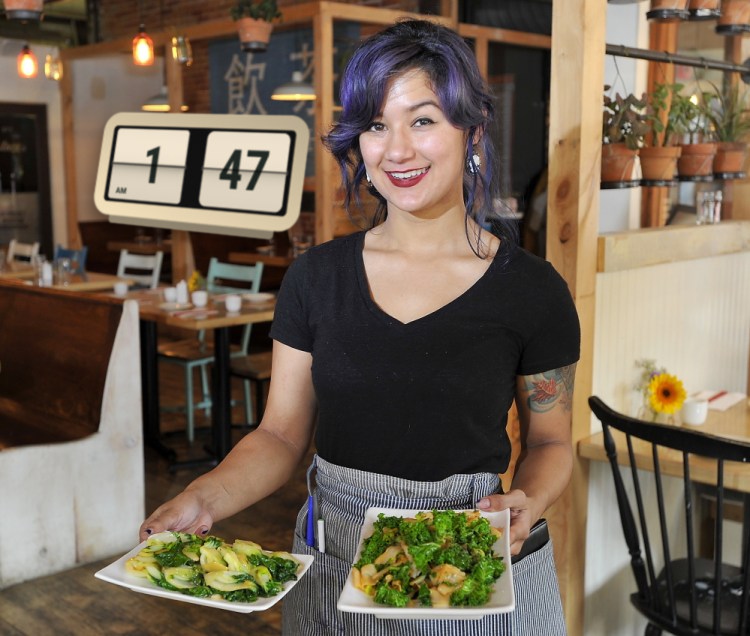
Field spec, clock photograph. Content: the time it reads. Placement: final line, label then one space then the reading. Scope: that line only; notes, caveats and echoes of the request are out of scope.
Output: 1:47
